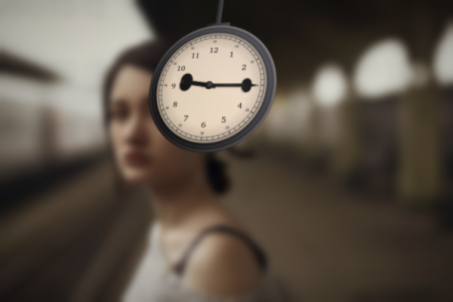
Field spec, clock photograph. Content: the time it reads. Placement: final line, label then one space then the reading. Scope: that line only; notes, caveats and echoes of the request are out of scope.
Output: 9:15
